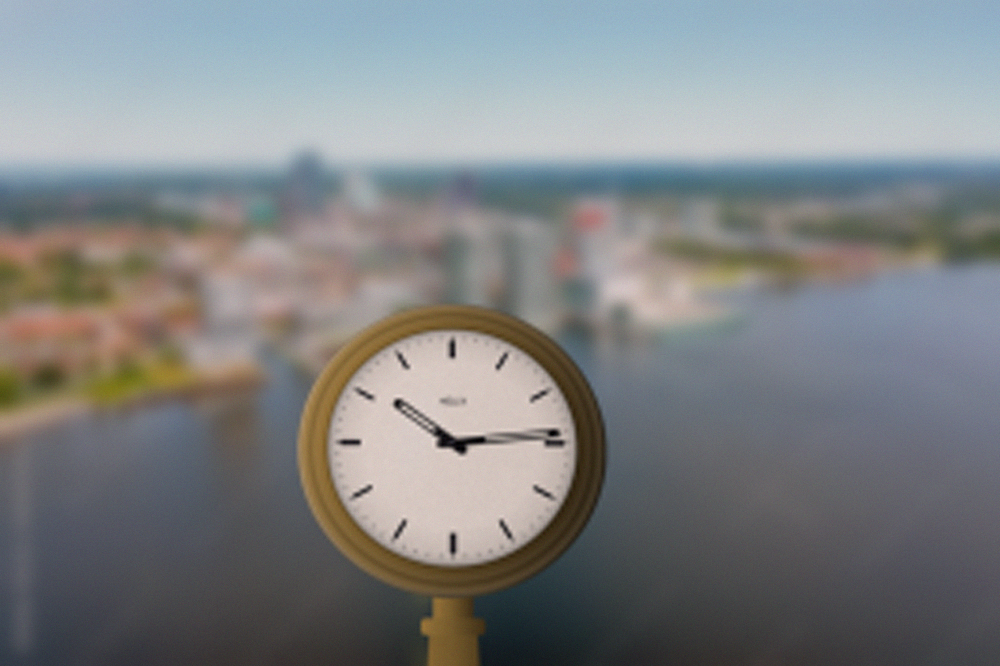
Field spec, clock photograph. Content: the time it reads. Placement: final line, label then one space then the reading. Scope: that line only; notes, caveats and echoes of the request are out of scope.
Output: 10:14
